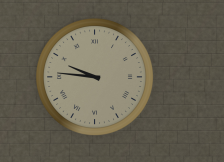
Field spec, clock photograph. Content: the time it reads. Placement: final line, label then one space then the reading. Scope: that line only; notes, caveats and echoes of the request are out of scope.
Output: 9:46
